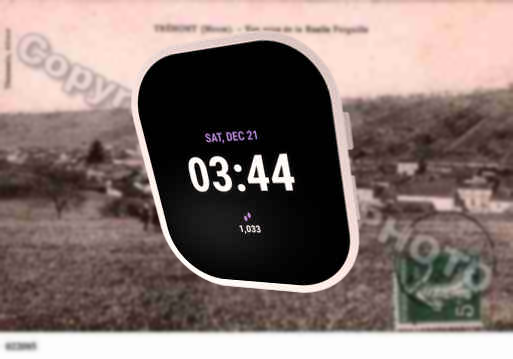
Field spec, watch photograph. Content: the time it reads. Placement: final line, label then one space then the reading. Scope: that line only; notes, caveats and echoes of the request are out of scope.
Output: 3:44
